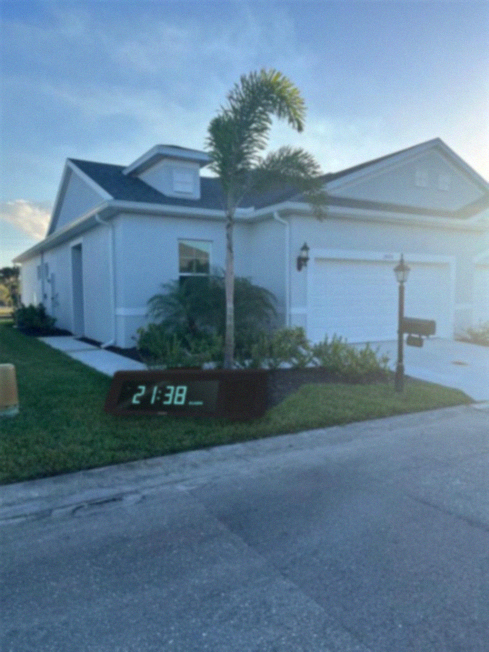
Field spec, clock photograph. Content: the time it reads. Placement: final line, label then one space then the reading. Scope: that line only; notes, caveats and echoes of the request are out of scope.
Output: 21:38
